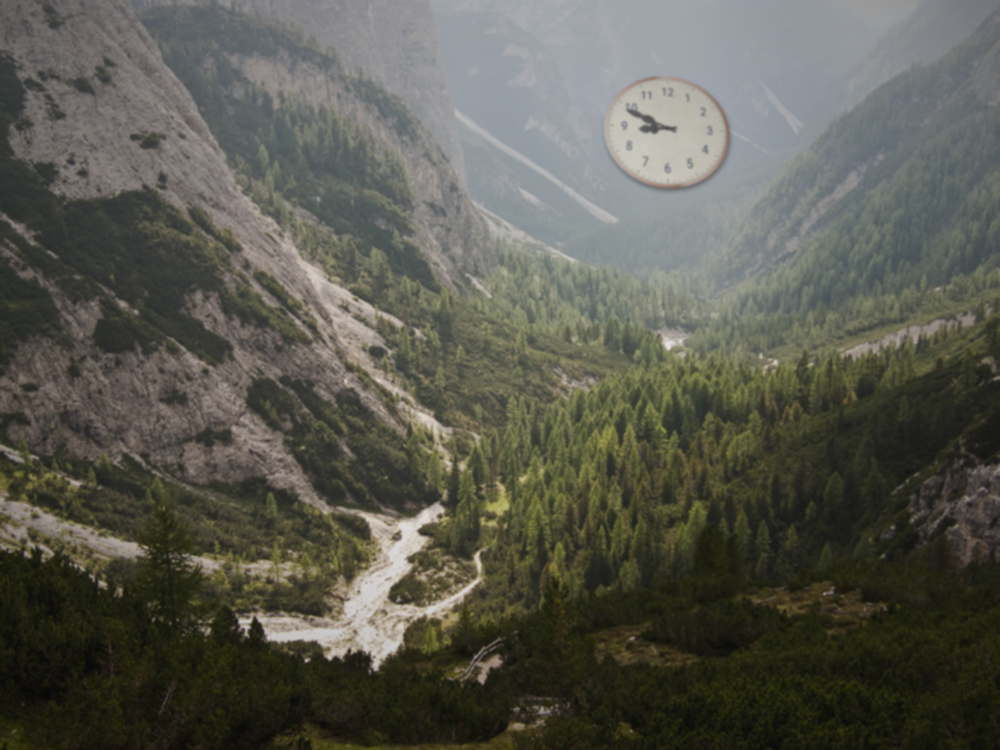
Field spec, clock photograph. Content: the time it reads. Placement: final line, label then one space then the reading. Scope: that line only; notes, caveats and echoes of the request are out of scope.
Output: 8:49
